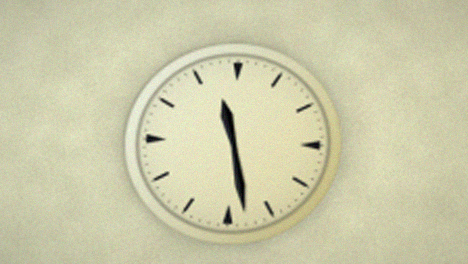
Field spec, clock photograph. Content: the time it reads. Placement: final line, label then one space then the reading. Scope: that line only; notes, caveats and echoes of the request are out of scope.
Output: 11:28
